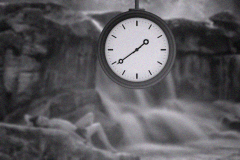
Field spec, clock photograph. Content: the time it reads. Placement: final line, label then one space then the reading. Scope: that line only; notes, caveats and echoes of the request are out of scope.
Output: 1:39
